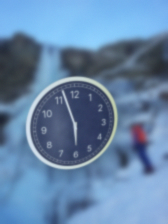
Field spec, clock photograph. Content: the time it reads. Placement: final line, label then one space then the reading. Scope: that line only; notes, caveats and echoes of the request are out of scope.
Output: 5:57
